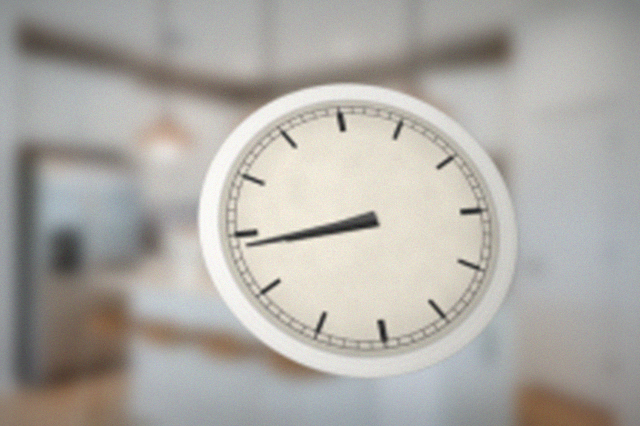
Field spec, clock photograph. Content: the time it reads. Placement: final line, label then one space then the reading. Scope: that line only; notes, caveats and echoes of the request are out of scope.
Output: 8:44
